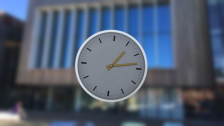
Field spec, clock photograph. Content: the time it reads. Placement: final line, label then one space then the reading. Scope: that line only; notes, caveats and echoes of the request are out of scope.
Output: 1:13
